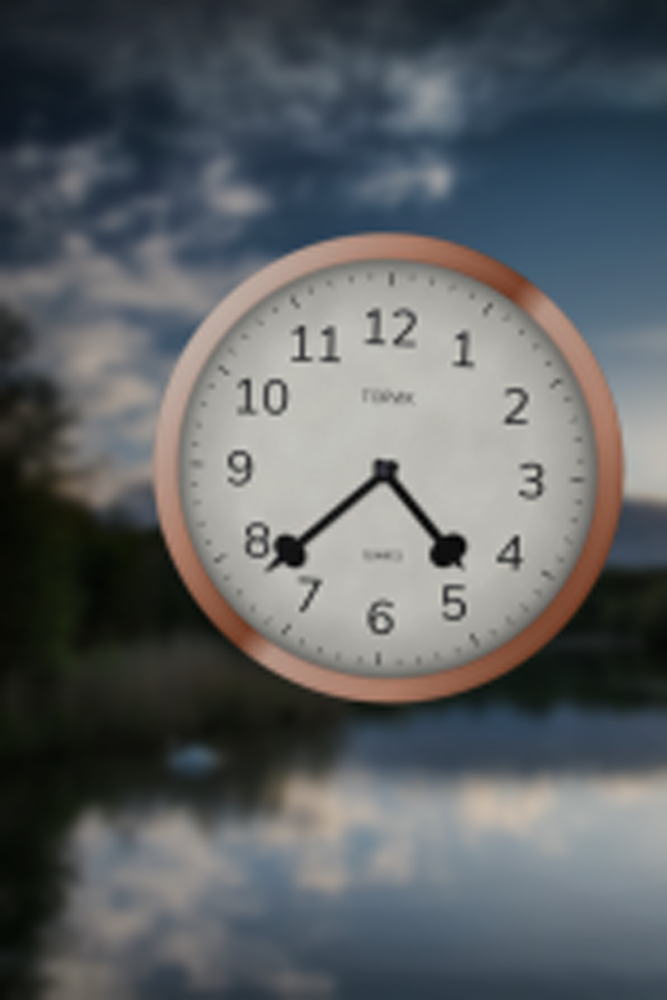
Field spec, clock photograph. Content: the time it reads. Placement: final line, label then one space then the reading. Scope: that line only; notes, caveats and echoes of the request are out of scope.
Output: 4:38
